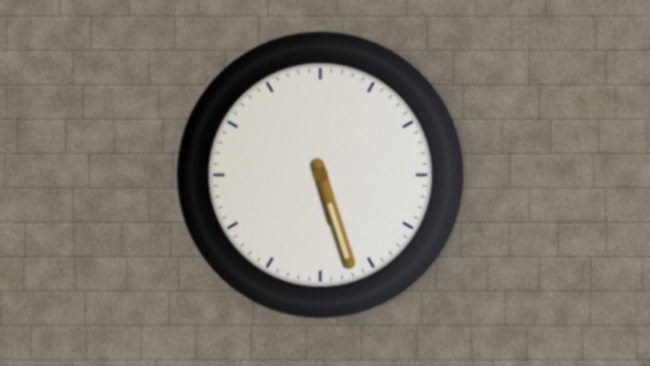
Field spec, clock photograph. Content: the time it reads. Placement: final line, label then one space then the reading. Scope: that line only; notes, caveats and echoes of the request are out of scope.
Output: 5:27
